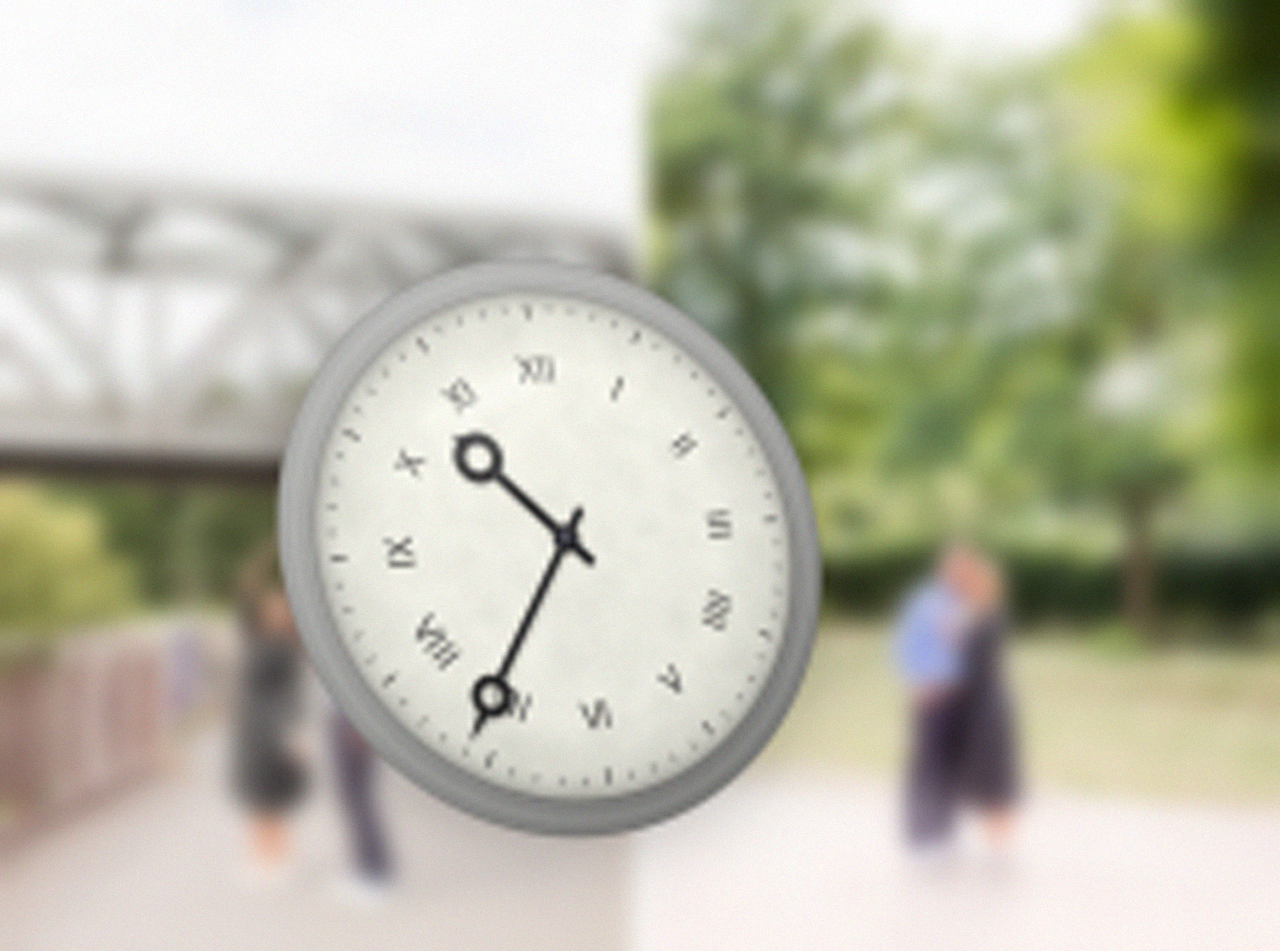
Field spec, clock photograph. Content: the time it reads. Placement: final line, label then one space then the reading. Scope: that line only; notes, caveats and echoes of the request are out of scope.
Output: 10:36
